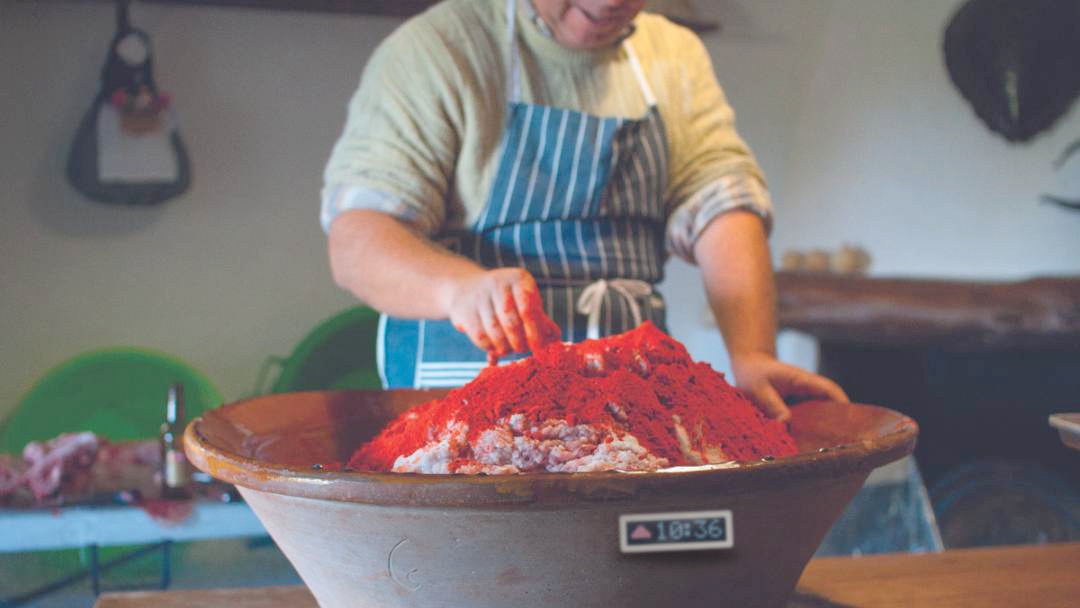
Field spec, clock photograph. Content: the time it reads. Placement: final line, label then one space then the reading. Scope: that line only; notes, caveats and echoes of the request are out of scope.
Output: 10:36
